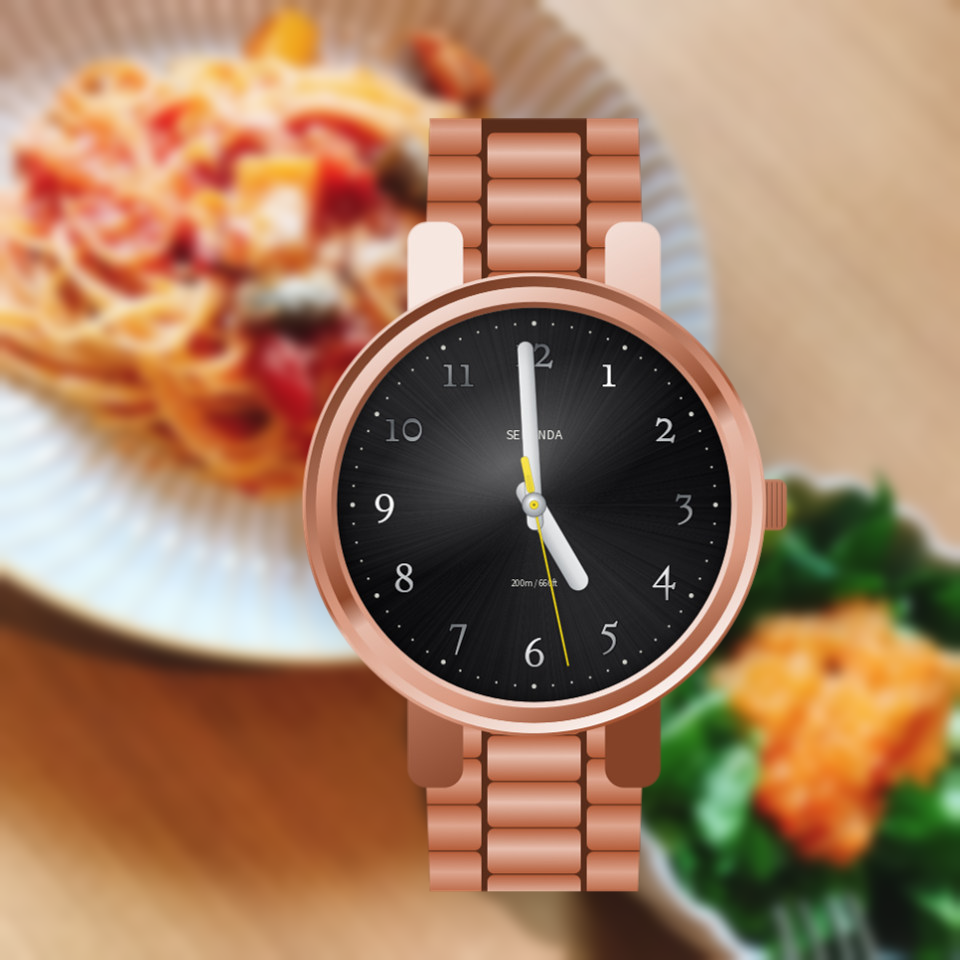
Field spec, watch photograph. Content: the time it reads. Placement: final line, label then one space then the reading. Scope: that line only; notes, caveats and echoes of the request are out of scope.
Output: 4:59:28
